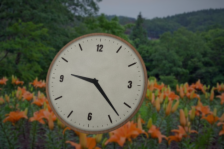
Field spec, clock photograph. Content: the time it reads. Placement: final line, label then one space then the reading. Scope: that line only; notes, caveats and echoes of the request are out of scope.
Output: 9:23
